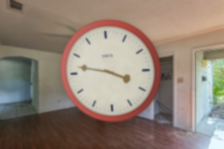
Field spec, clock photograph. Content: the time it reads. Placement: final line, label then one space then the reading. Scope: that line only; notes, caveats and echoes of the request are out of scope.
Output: 3:47
